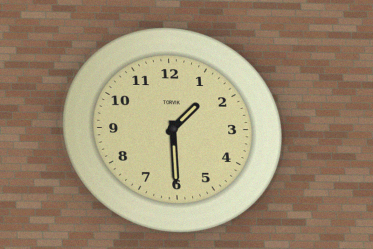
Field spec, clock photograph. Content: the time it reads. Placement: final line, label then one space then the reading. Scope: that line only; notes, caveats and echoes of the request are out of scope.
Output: 1:30
